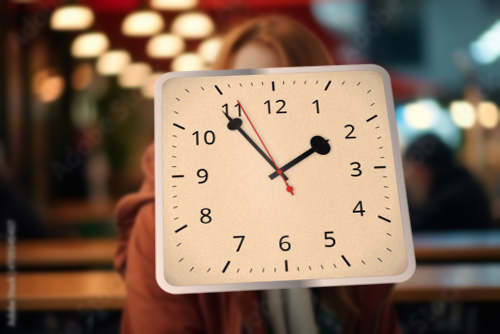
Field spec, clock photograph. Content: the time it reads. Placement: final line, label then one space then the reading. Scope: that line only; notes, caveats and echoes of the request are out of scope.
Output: 1:53:56
